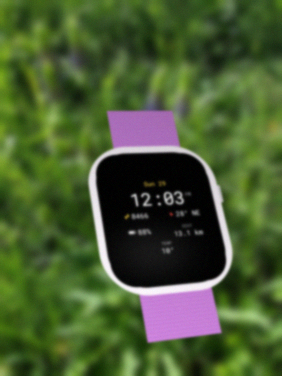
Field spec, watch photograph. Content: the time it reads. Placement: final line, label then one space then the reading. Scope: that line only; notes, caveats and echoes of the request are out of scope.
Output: 12:03
